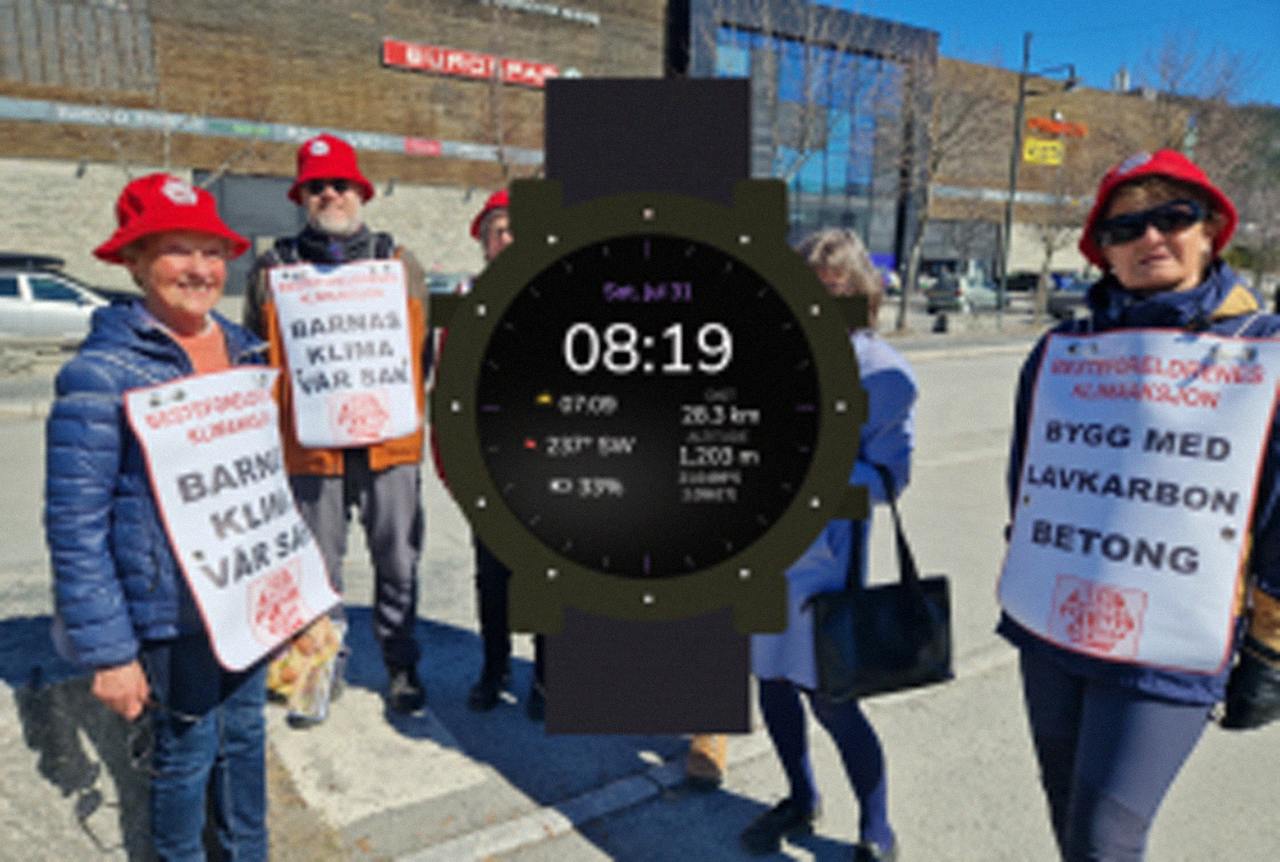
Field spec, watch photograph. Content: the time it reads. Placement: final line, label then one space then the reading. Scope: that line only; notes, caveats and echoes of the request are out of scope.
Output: 8:19
